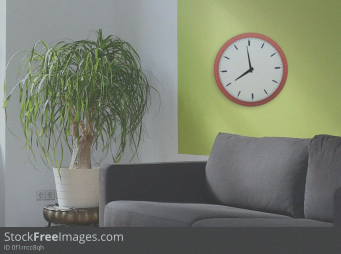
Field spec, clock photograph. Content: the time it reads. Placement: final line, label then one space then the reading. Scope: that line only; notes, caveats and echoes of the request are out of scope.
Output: 7:59
